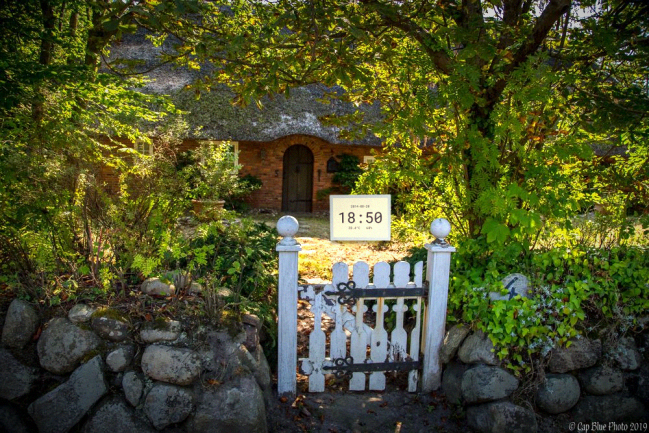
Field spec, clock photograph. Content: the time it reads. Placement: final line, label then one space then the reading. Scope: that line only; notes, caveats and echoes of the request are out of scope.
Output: 18:50
